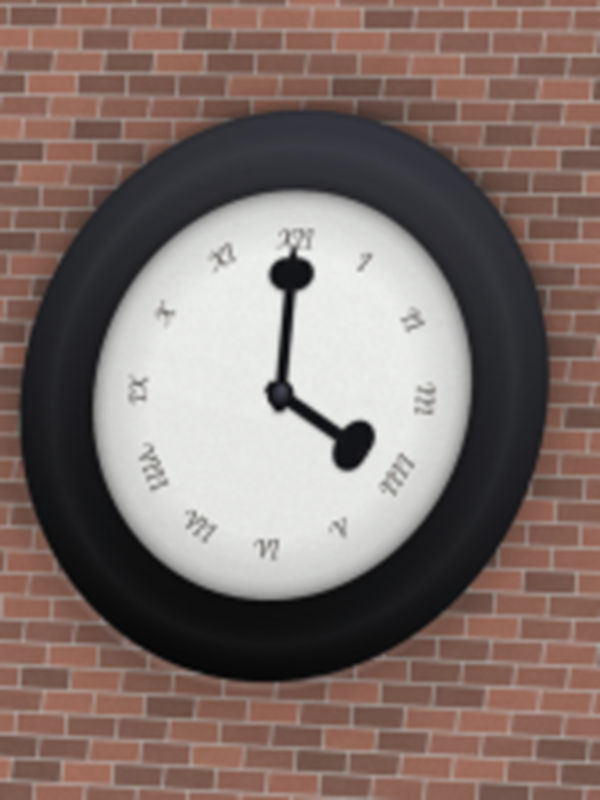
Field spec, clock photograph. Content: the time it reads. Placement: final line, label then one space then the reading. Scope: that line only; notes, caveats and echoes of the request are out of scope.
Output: 4:00
